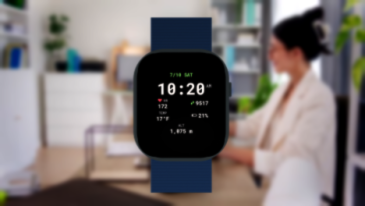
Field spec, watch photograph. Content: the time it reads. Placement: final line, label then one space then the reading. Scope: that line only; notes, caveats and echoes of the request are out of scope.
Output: 10:20
